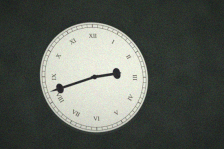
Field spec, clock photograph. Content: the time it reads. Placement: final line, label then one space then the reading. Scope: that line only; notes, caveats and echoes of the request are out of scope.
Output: 2:42
